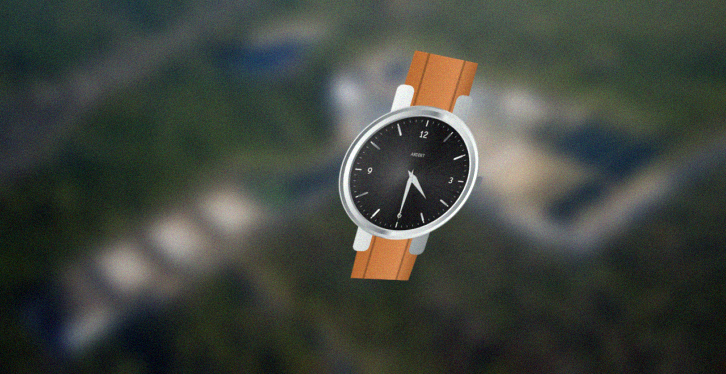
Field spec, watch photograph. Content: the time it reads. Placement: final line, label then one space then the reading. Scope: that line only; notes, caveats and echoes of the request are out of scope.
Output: 4:30
